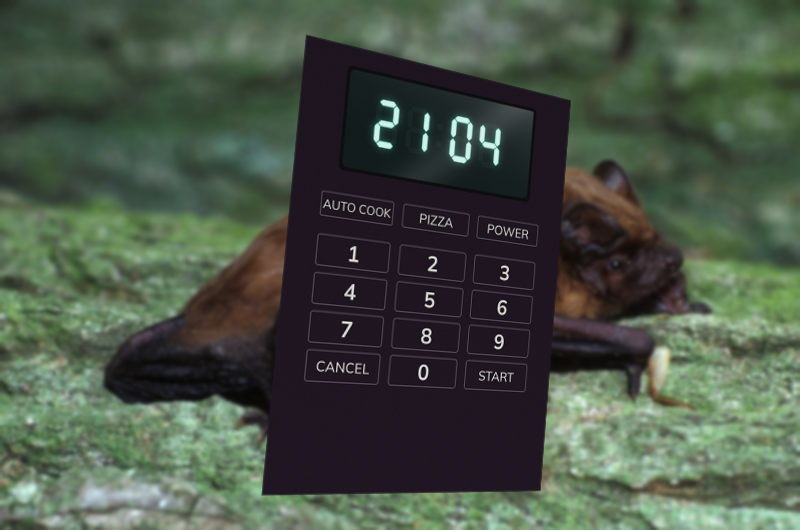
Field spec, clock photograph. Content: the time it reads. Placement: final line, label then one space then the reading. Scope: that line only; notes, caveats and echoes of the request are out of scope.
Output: 21:04
